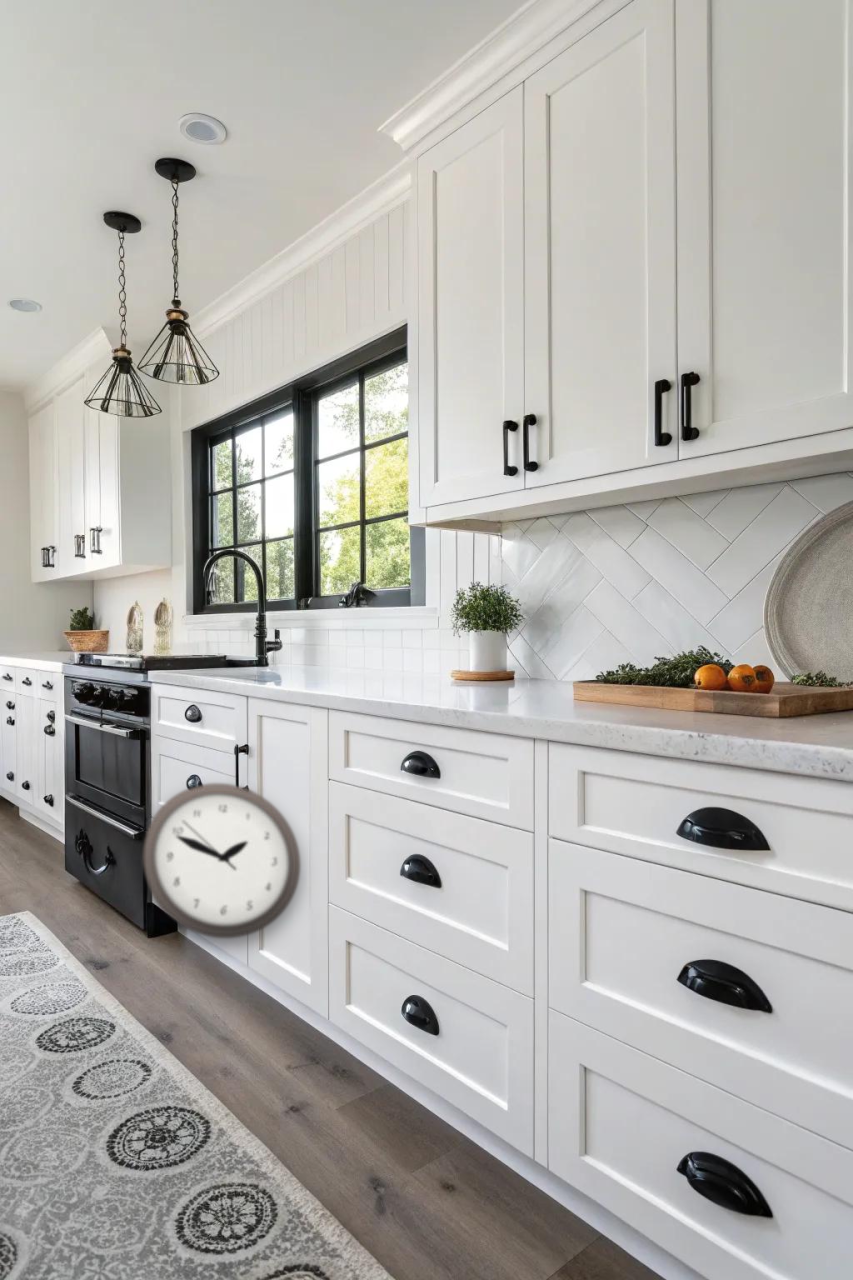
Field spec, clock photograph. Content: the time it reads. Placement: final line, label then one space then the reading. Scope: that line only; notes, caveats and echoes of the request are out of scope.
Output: 1:48:52
